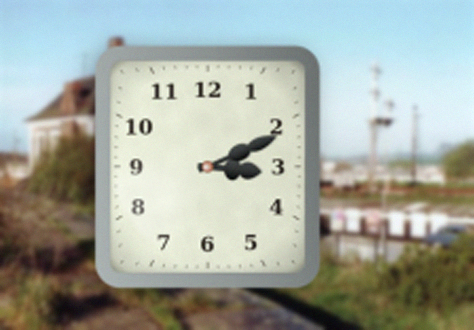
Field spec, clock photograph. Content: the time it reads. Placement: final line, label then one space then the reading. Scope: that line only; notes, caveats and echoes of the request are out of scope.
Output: 3:11
